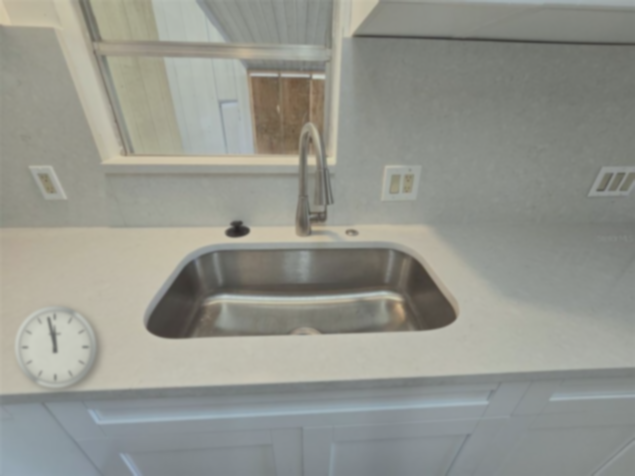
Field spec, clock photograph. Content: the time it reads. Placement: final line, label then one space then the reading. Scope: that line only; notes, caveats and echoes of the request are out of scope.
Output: 11:58
